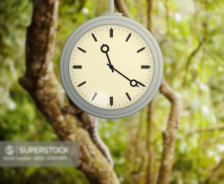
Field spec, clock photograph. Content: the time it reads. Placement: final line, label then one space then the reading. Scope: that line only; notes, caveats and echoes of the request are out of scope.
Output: 11:21
